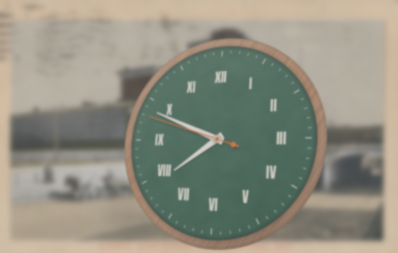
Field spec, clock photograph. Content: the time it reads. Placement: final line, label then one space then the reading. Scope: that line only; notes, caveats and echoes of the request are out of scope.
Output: 7:48:48
